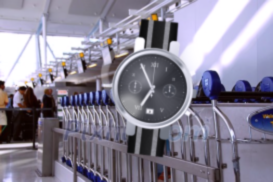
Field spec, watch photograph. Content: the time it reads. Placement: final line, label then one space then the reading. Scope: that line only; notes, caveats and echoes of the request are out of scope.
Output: 6:55
